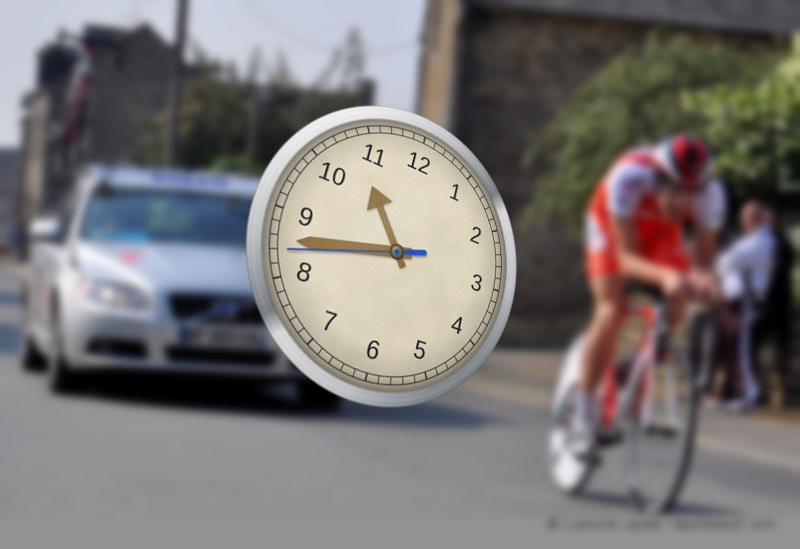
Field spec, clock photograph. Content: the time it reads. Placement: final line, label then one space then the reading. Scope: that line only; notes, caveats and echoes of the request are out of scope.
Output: 10:42:42
